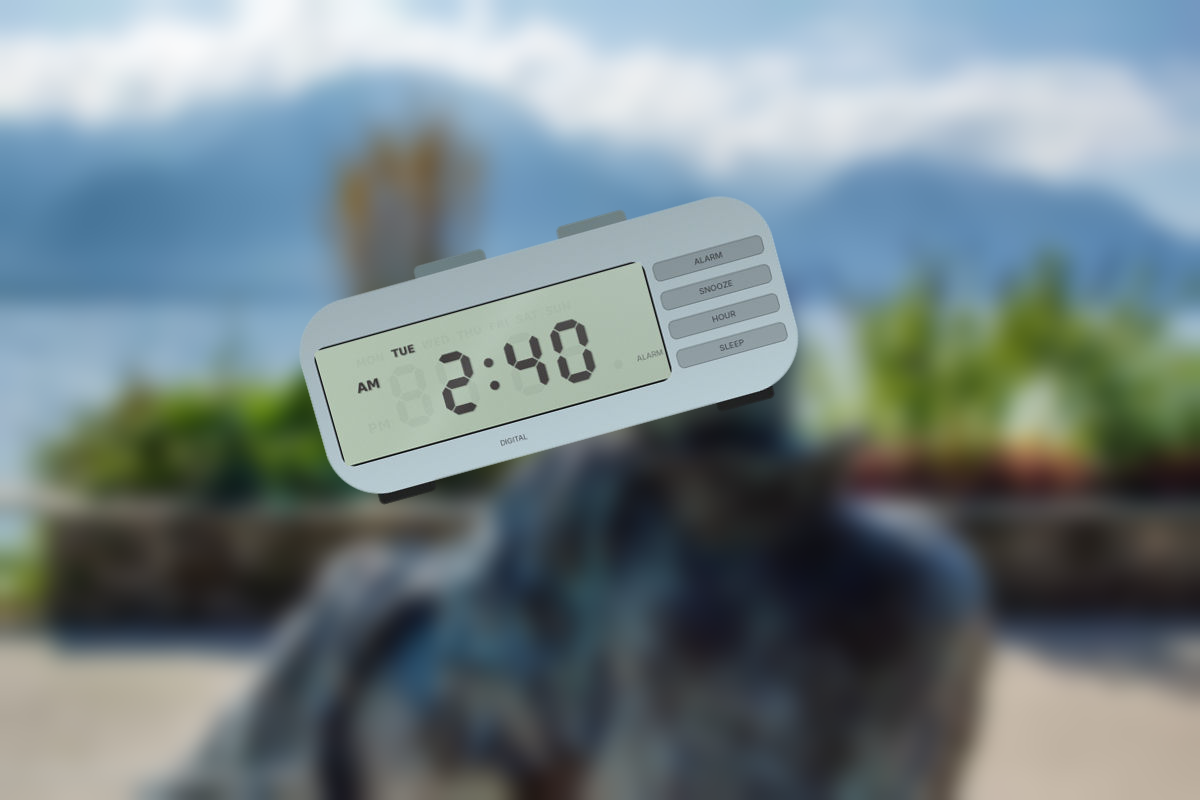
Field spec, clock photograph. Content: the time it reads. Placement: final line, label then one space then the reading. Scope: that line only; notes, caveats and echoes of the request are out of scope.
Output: 2:40
